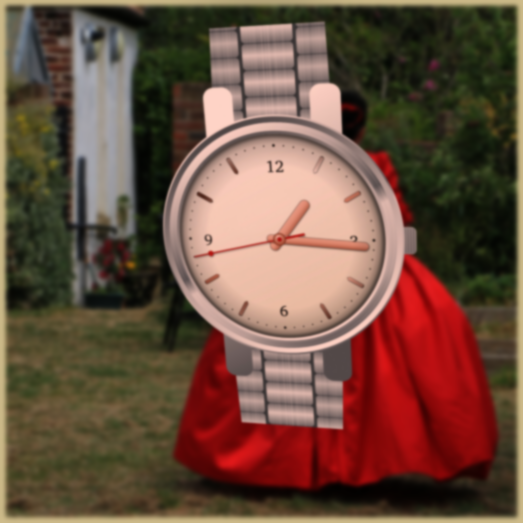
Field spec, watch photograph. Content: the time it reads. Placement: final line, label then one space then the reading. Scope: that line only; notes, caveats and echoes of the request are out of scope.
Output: 1:15:43
